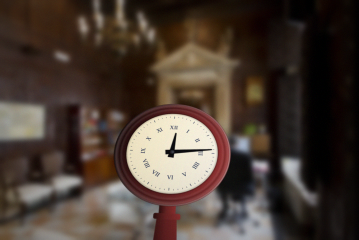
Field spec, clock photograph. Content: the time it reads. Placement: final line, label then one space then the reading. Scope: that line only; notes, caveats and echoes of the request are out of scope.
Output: 12:14
